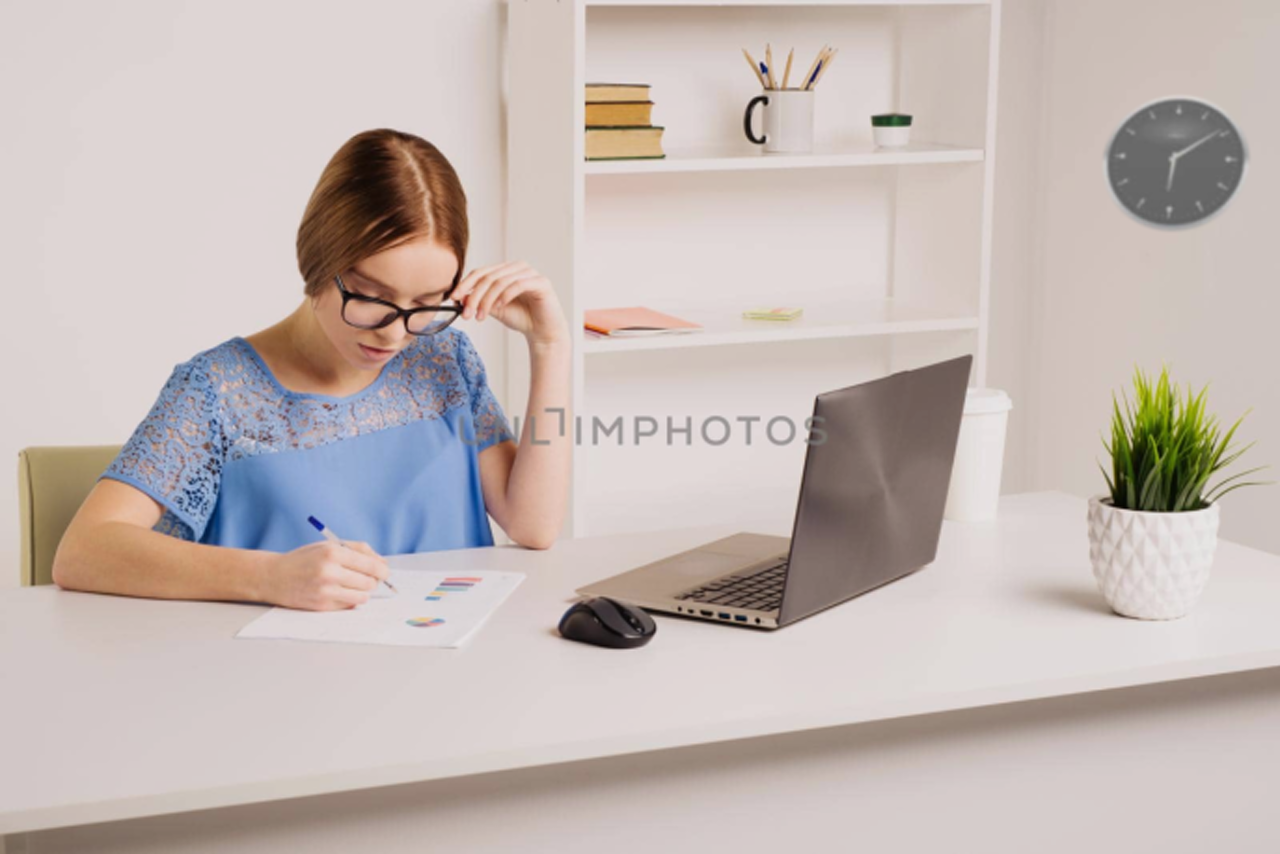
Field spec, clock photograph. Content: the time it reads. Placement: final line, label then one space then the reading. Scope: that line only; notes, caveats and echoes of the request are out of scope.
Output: 6:09
